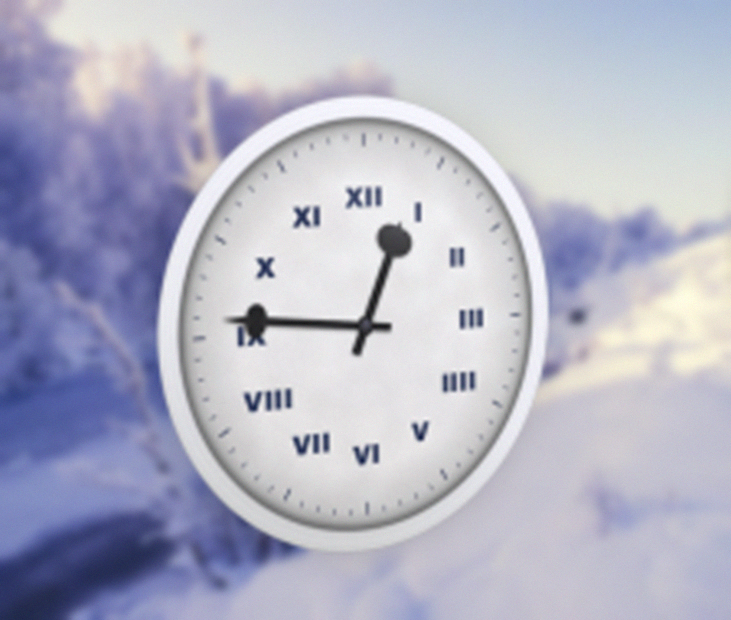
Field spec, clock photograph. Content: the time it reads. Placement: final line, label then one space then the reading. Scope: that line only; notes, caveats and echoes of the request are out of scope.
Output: 12:46
